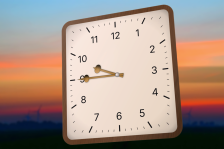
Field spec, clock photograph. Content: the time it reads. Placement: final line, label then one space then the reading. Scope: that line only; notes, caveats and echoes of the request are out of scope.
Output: 9:45
